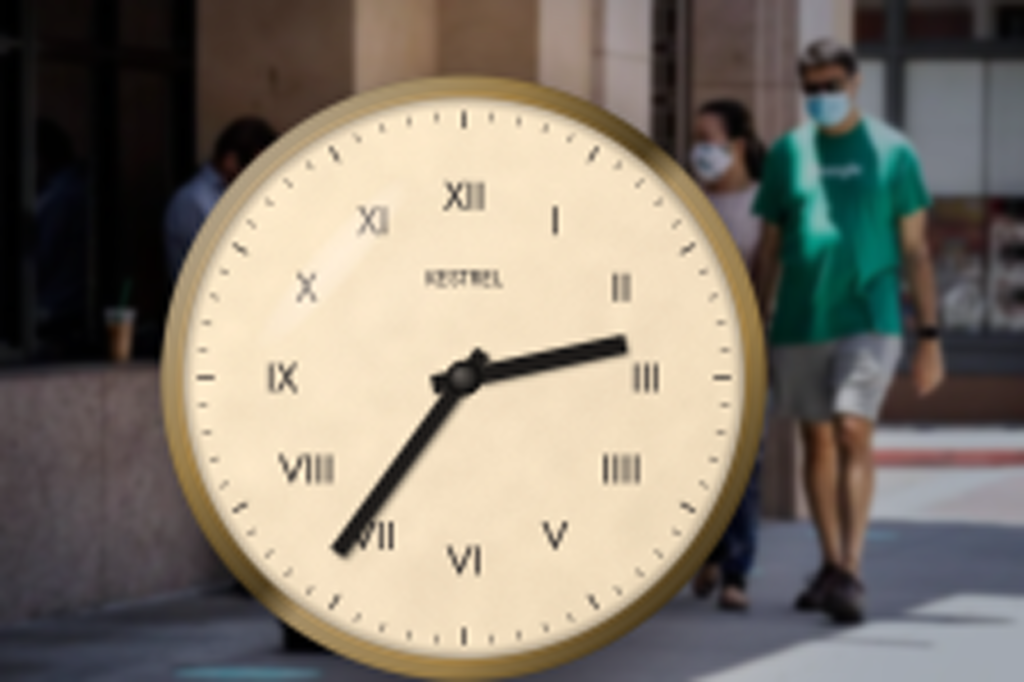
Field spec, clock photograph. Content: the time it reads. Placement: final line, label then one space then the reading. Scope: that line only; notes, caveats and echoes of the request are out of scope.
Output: 2:36
